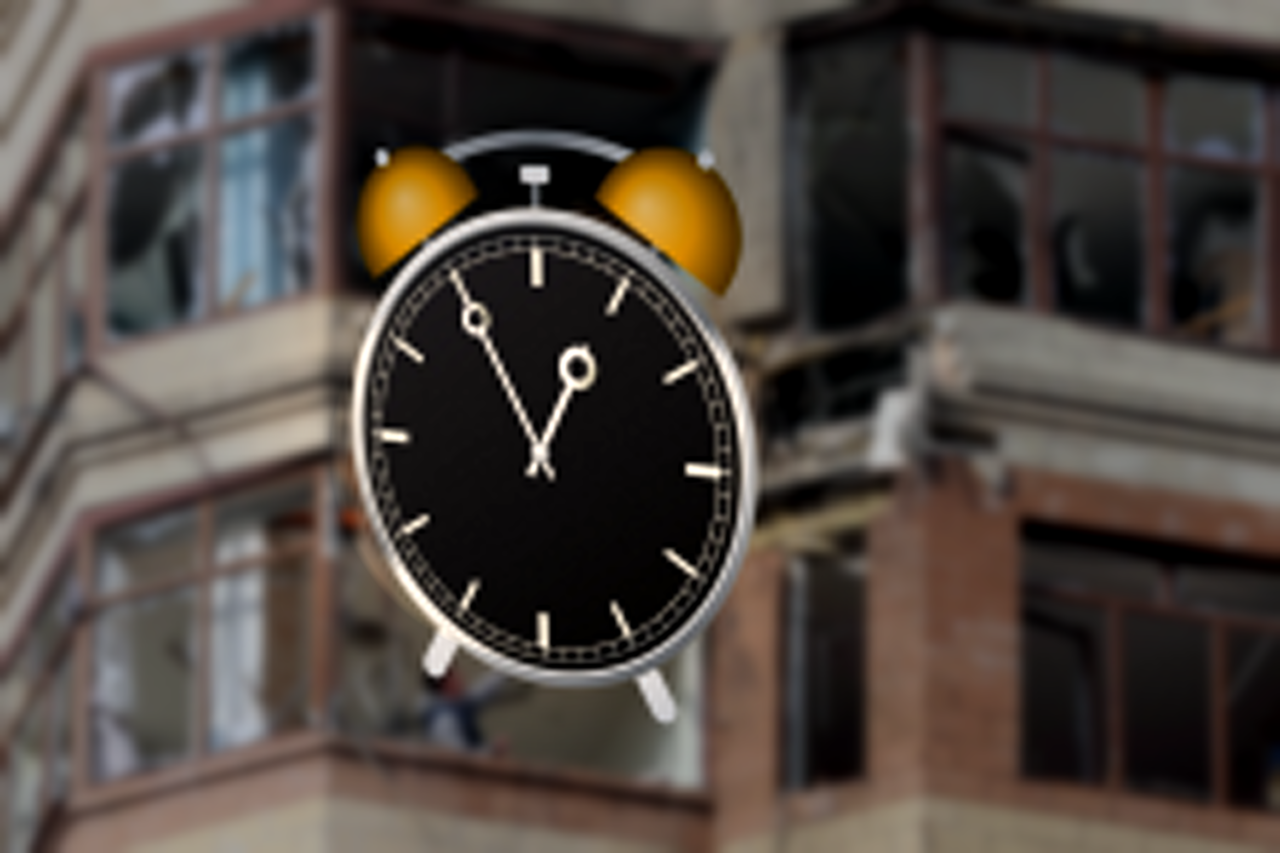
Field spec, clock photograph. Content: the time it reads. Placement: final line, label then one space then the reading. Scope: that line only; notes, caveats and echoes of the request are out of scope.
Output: 12:55
